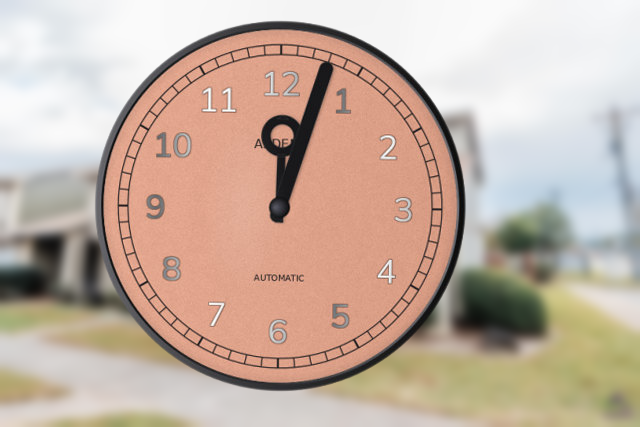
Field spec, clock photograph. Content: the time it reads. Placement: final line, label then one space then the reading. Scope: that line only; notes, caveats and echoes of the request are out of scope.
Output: 12:03
